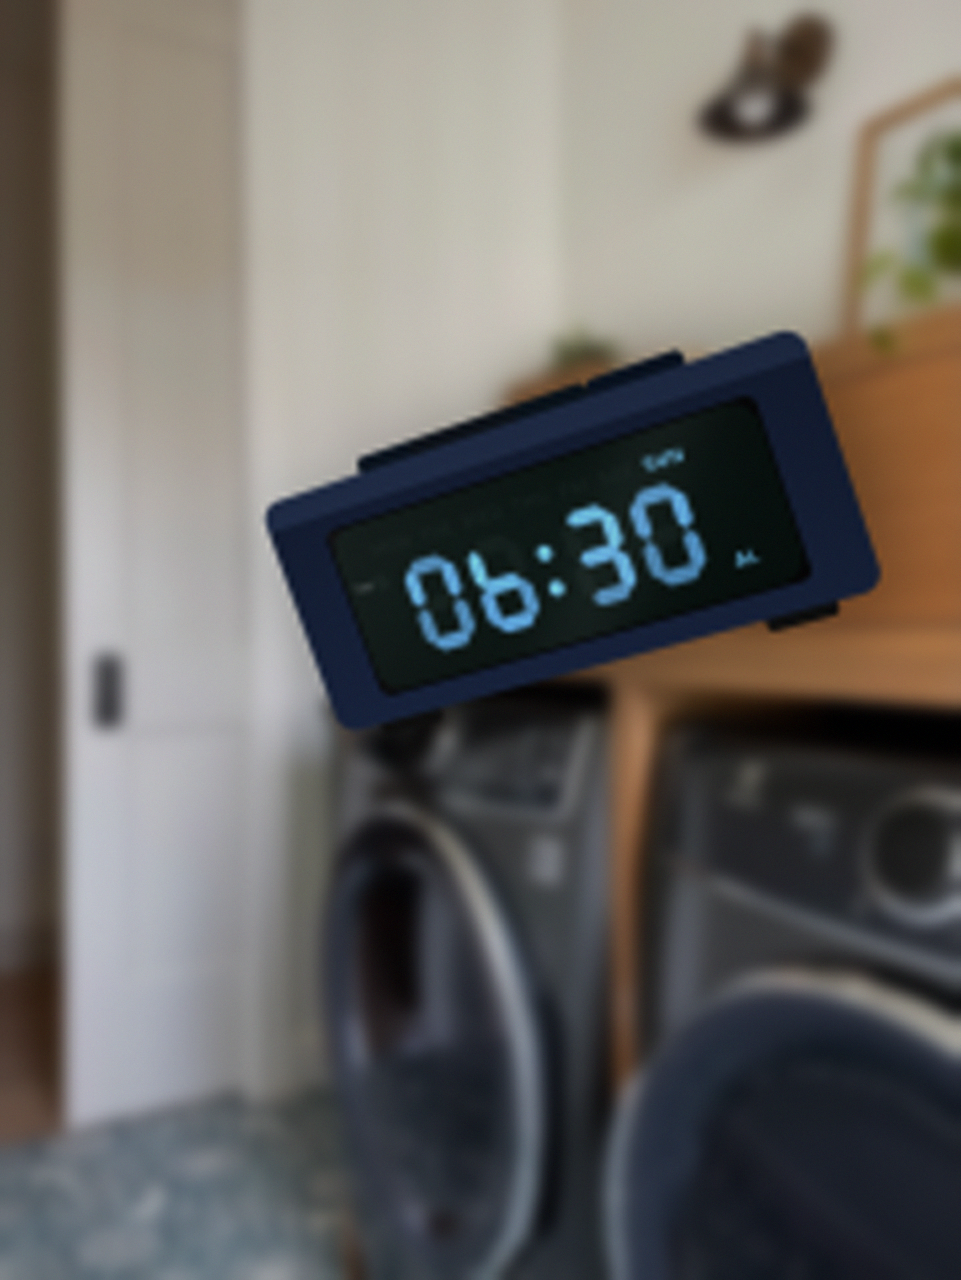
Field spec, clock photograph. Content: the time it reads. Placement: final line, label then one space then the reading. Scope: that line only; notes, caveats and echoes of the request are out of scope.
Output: 6:30
